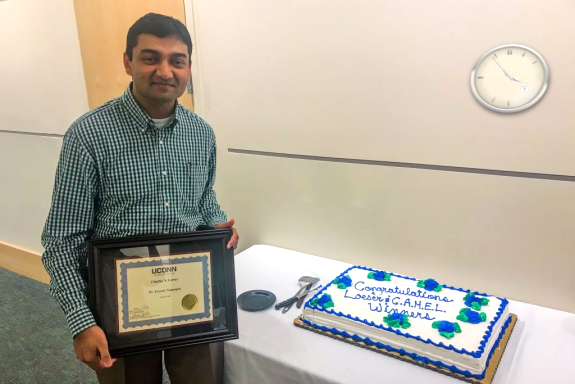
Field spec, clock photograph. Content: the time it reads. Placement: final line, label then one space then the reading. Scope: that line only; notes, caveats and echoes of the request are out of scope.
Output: 3:54
